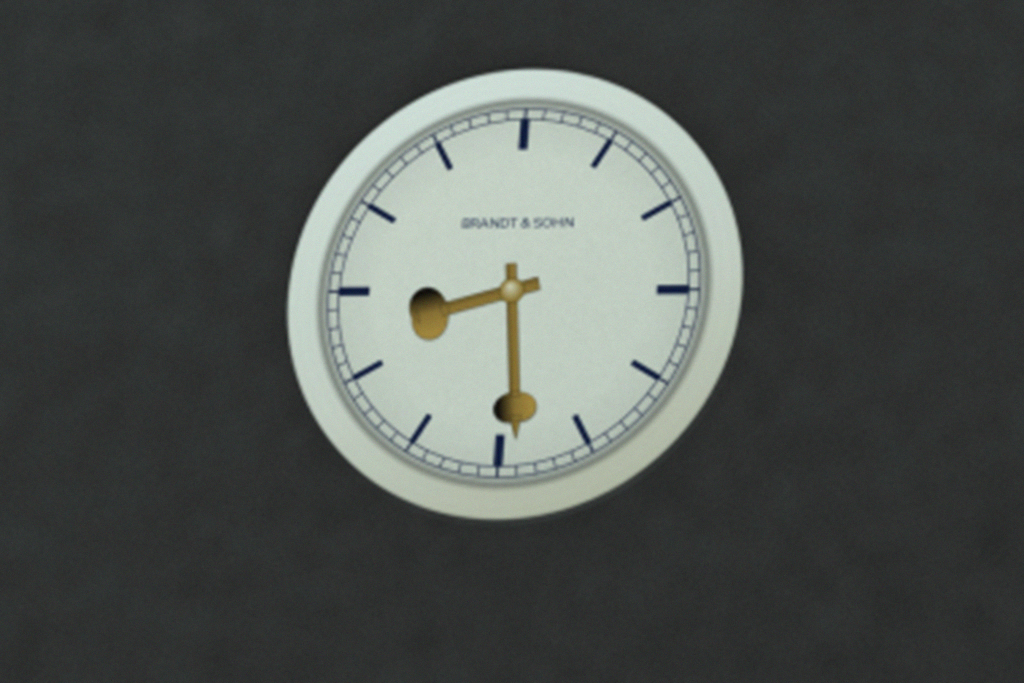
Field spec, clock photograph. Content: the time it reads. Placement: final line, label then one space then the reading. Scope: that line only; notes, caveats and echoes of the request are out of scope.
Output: 8:29
